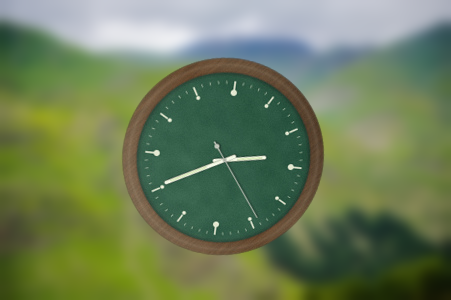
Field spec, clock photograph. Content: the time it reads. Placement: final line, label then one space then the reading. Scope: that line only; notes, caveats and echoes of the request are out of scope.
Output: 2:40:24
